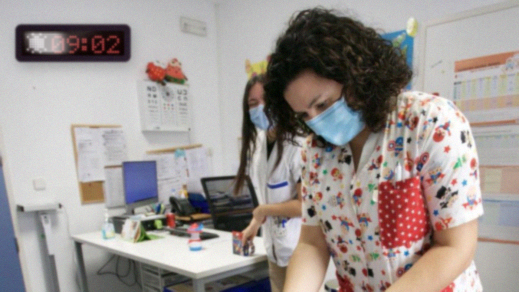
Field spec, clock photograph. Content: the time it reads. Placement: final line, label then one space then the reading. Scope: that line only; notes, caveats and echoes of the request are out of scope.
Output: 9:02
